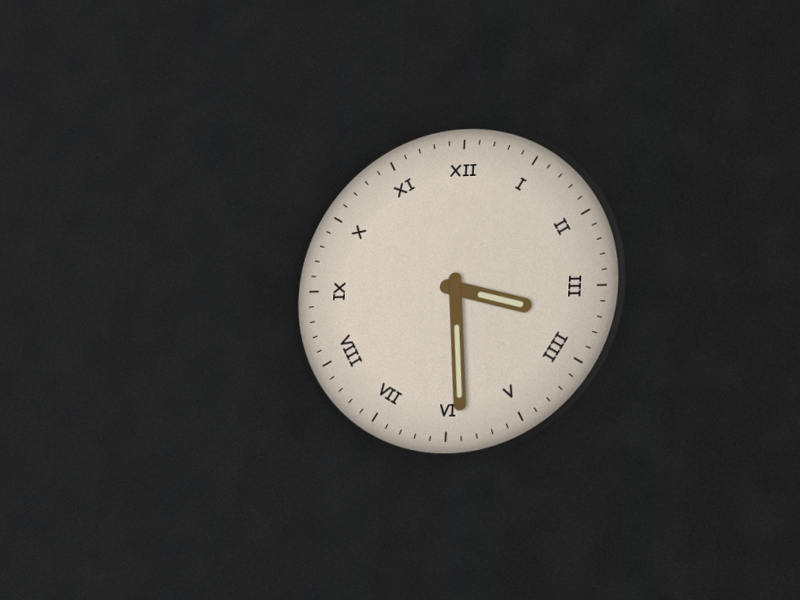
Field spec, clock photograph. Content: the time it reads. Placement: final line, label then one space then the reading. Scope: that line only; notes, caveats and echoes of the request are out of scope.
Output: 3:29
